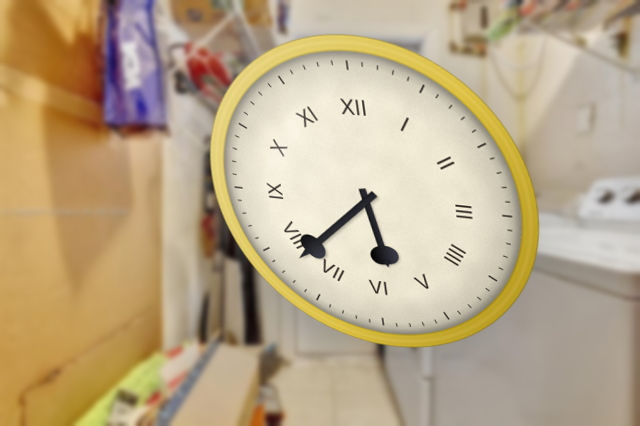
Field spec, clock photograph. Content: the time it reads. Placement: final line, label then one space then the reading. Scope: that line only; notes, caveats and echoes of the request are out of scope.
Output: 5:38
